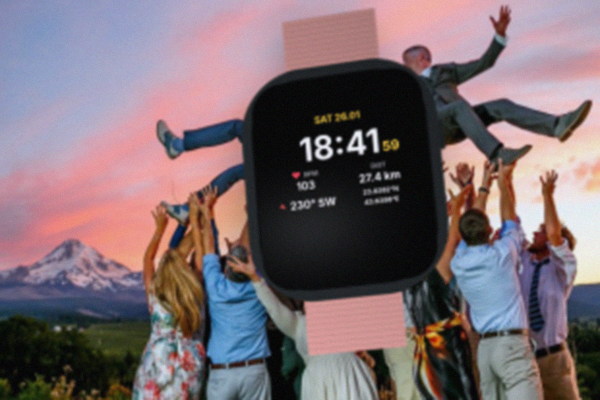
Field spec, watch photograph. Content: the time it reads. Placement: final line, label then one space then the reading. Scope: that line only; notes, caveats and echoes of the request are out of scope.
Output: 18:41
